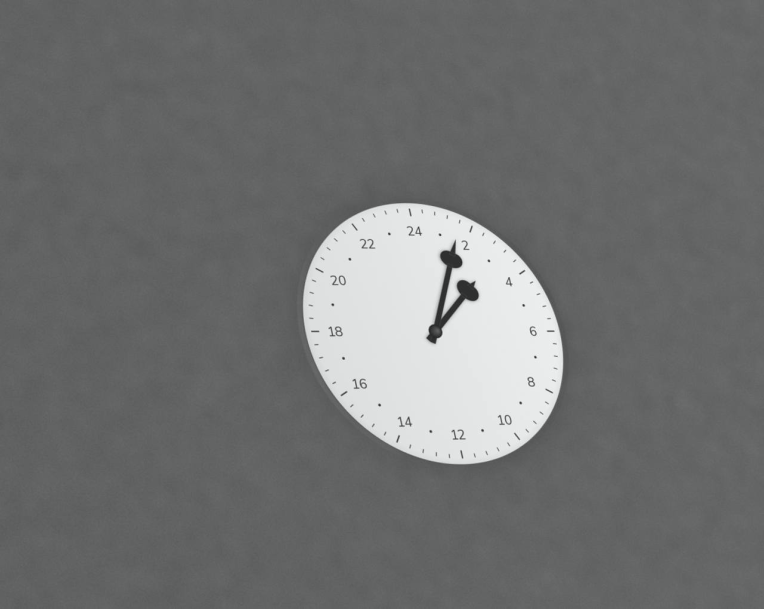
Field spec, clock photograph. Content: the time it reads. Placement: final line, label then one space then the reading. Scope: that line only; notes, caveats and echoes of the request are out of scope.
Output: 3:04
